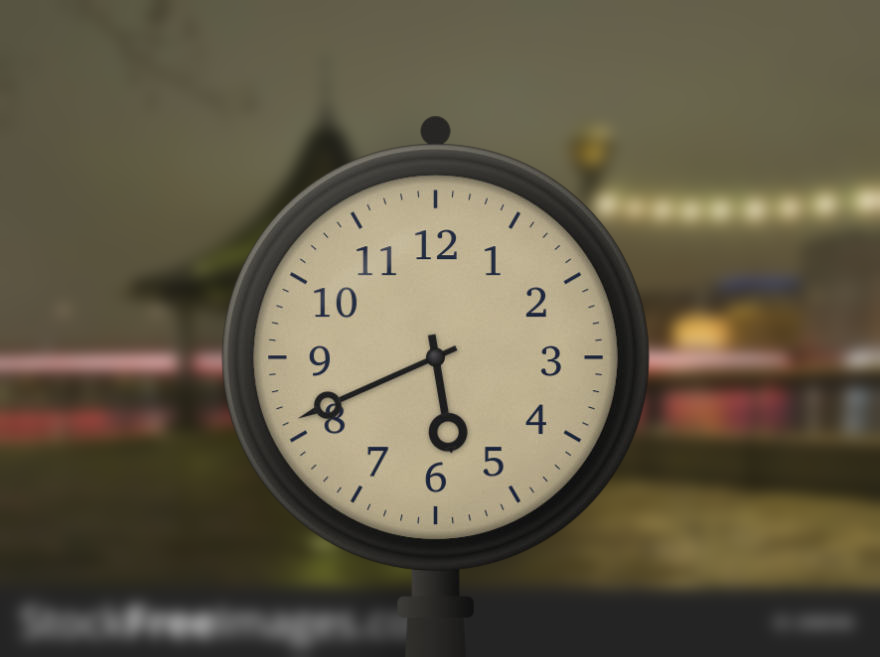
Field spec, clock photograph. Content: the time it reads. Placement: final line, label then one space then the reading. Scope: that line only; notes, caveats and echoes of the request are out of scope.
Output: 5:41
